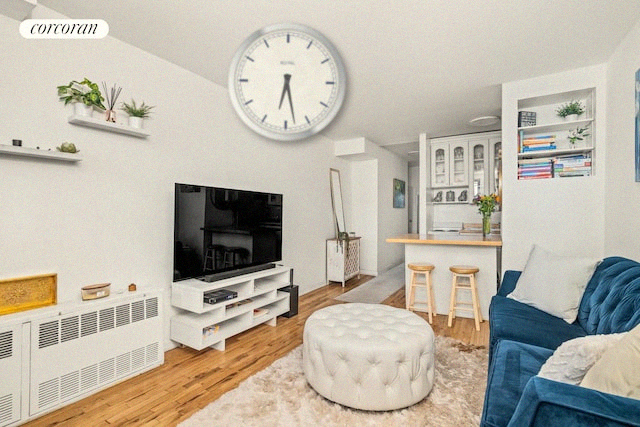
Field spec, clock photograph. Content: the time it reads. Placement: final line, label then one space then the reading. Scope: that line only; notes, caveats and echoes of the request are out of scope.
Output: 6:28
